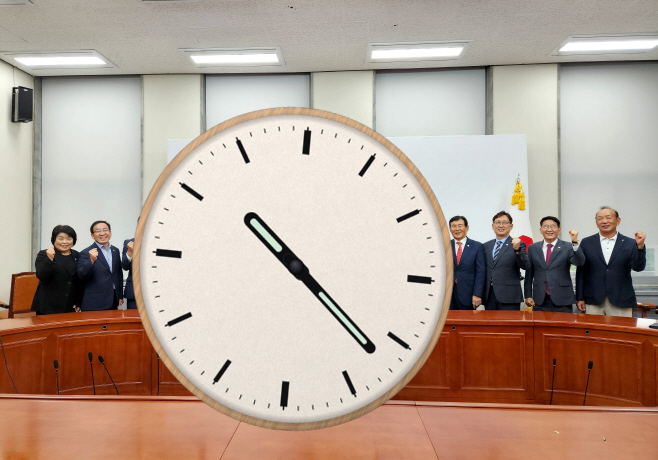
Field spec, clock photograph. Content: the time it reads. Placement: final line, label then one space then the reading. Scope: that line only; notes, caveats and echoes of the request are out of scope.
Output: 10:22
